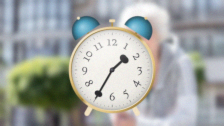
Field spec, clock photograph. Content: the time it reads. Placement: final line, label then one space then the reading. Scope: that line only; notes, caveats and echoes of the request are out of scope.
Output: 1:35
